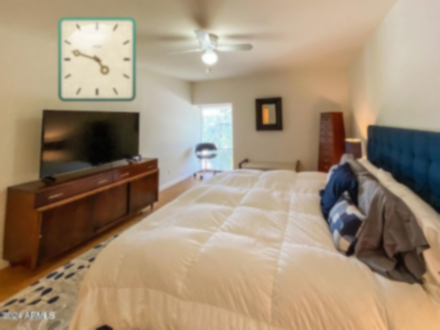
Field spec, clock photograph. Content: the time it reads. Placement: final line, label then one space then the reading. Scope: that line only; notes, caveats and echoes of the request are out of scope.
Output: 4:48
